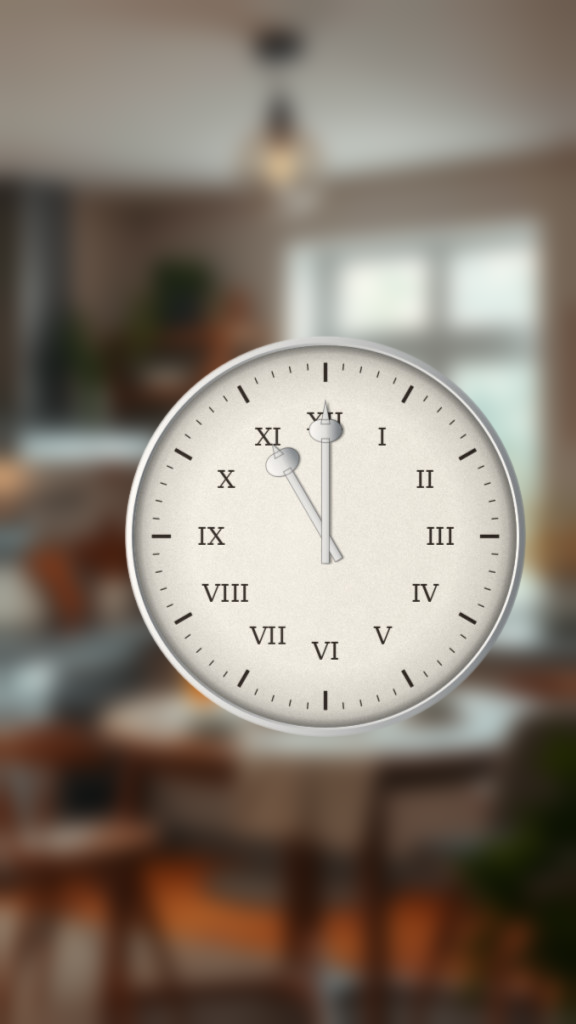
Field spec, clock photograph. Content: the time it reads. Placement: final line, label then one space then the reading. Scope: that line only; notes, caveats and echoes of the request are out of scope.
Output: 11:00
